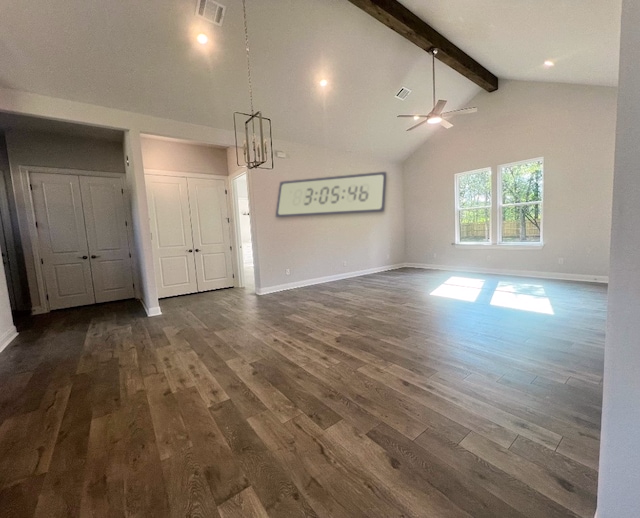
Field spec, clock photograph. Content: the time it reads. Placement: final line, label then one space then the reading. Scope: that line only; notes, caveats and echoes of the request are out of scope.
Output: 3:05:46
